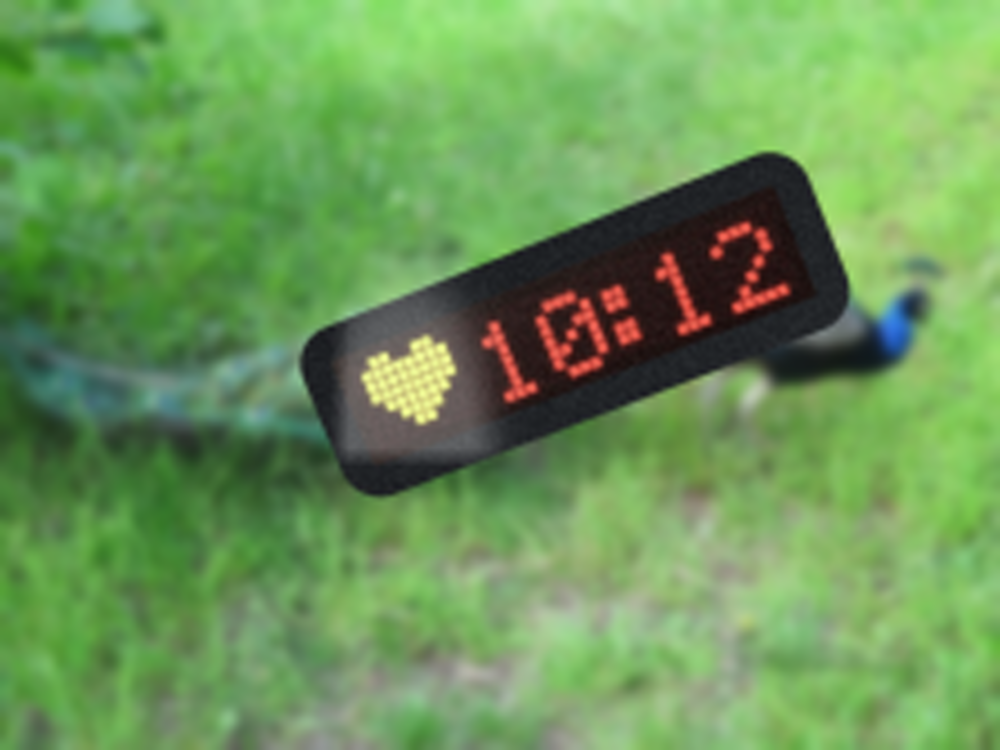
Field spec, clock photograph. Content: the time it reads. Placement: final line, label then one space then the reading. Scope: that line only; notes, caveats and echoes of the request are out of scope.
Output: 10:12
